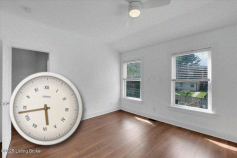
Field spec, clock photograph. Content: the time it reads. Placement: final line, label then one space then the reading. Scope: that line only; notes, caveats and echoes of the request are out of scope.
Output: 5:43
